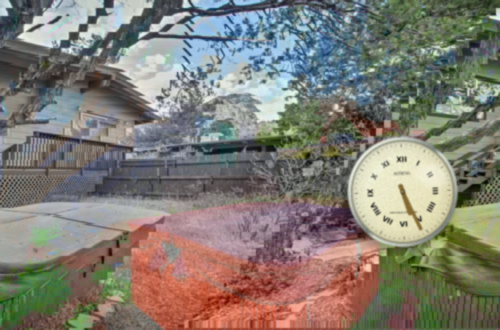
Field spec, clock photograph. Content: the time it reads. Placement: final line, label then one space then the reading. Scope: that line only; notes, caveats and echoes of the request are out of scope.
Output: 5:26
